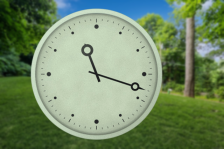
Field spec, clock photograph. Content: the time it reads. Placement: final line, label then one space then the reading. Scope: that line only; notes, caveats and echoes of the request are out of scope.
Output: 11:18
